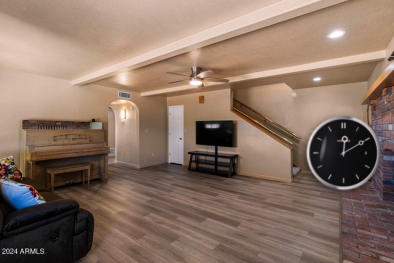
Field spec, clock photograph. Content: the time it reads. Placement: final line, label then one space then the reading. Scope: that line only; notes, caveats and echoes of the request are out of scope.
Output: 12:10
